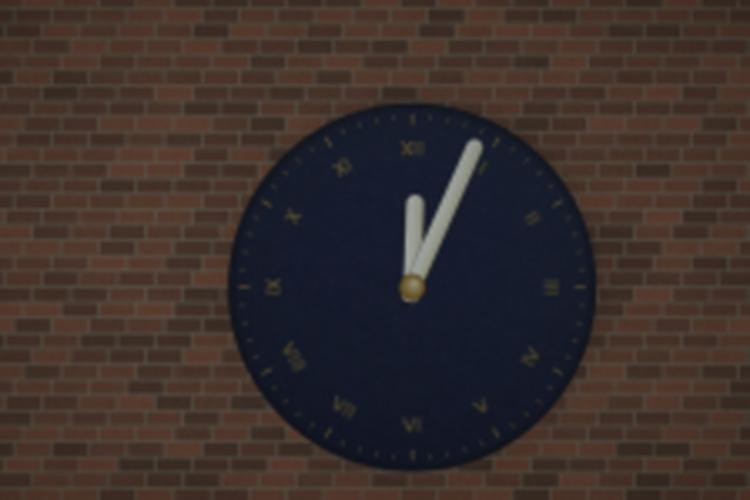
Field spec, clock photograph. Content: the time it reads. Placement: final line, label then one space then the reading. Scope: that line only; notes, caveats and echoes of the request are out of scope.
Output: 12:04
